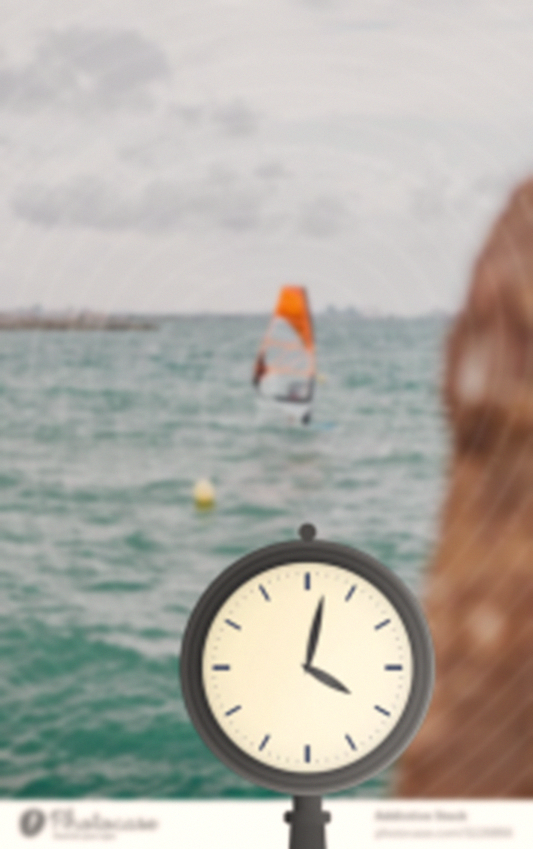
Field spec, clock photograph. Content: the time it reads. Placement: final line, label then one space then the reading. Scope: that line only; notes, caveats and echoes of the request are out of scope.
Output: 4:02
